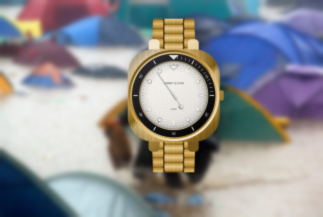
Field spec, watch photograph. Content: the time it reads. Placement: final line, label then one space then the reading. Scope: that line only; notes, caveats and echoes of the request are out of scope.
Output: 4:54
